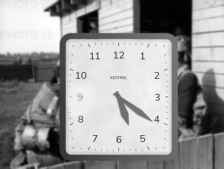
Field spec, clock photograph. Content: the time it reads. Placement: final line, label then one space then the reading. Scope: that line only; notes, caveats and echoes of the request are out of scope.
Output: 5:21
